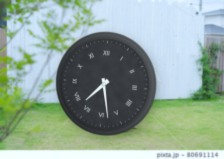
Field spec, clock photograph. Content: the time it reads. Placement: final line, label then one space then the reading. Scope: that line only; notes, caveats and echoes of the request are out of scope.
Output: 7:28
